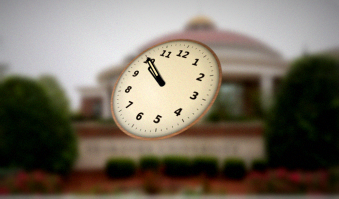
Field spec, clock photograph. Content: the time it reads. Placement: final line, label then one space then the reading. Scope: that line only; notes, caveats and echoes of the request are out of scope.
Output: 9:50
